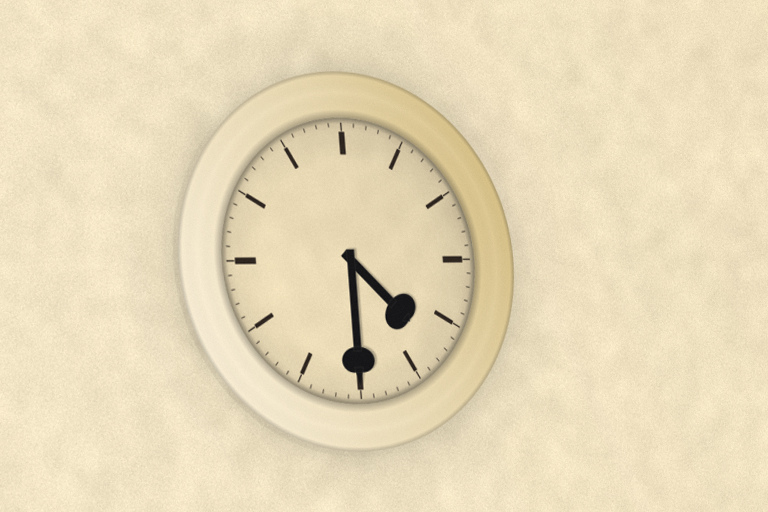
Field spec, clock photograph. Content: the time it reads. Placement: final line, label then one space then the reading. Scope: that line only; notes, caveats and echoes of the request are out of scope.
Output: 4:30
